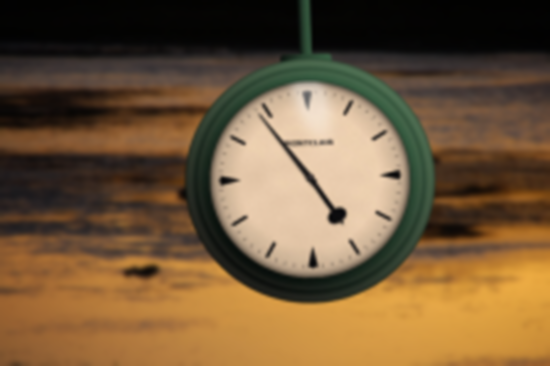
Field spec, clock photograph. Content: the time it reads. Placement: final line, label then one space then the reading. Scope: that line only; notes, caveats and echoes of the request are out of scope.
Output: 4:54
